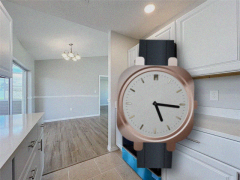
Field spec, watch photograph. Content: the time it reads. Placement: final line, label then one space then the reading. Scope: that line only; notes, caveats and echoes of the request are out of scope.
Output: 5:16
